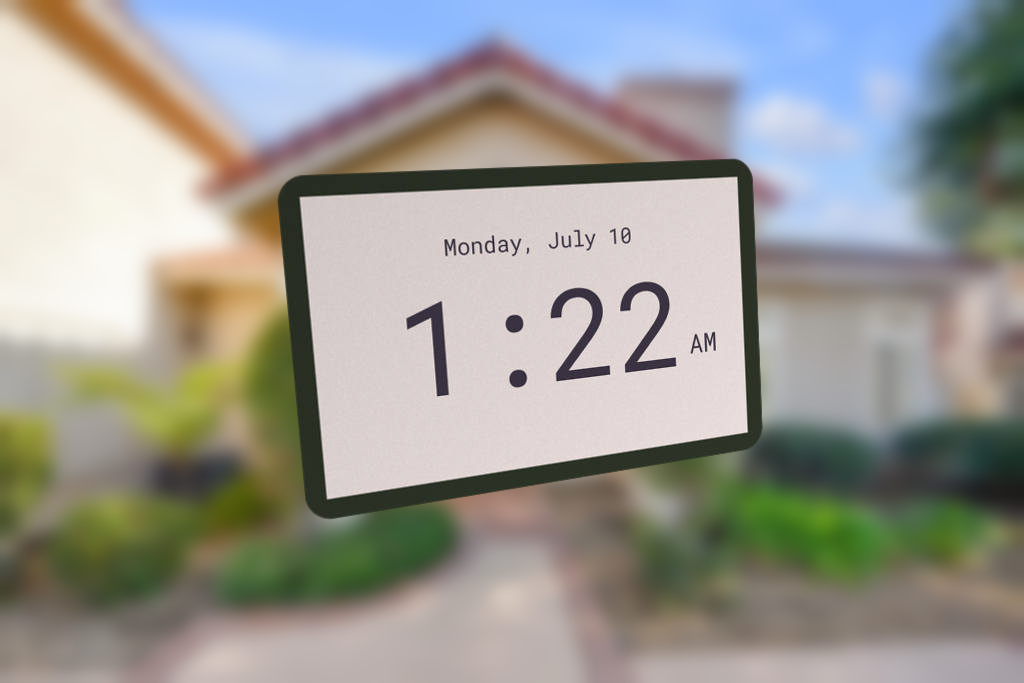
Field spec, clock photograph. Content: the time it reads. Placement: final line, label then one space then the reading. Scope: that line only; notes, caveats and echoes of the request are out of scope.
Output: 1:22
